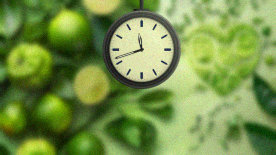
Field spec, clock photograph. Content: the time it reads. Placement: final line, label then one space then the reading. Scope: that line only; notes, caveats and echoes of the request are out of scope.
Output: 11:42
